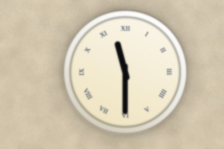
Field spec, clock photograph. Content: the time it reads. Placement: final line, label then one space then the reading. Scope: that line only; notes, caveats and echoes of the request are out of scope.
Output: 11:30
